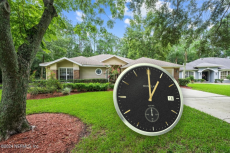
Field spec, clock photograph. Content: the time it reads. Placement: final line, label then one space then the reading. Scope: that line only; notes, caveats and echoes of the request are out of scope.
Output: 1:00
